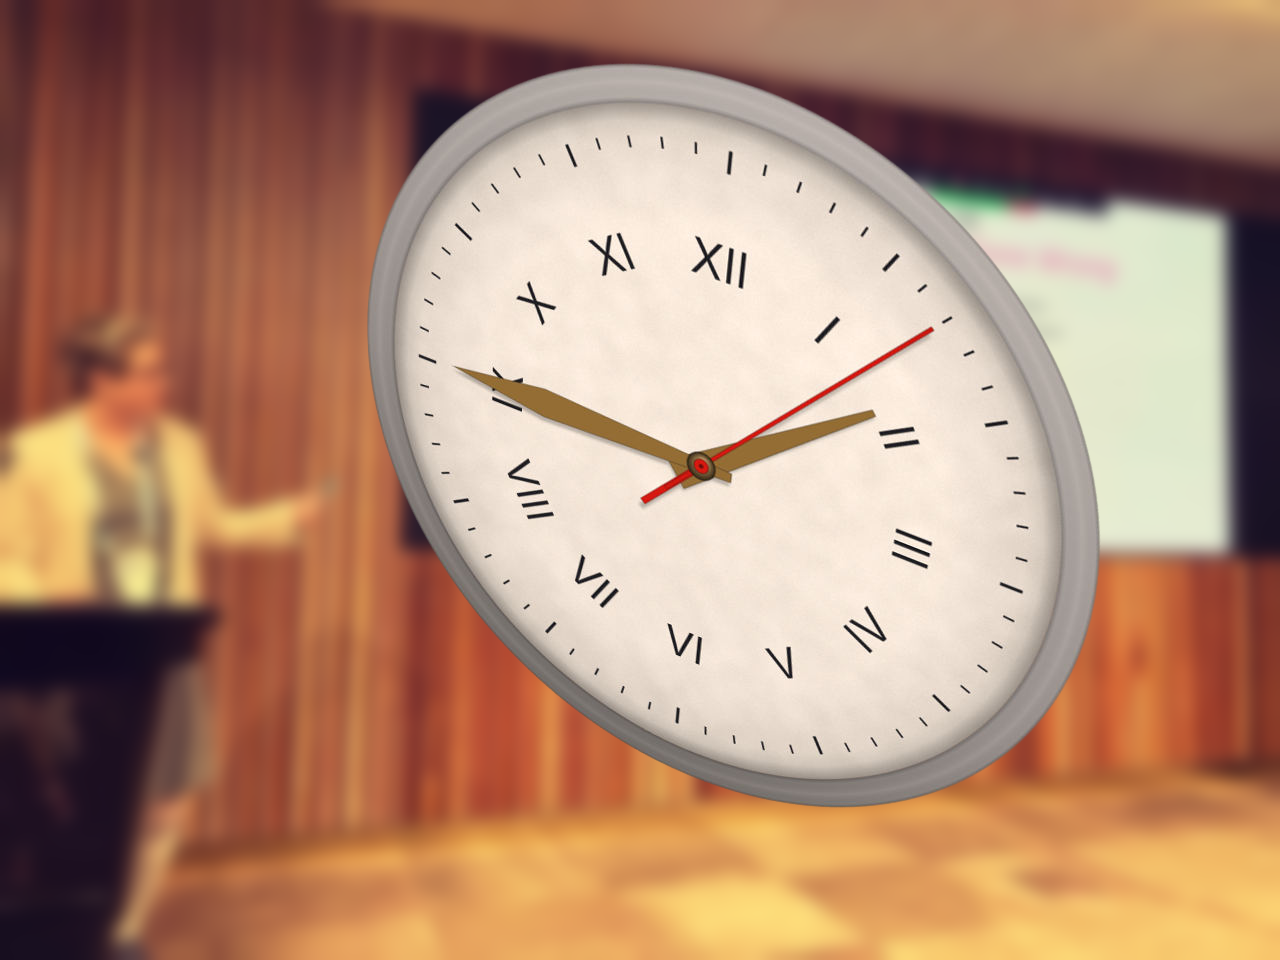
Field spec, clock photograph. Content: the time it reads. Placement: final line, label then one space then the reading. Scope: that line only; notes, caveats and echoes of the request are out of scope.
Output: 1:45:07
